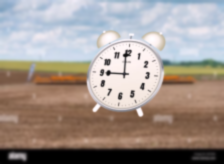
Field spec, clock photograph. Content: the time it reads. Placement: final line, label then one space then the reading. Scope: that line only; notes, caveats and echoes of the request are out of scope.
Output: 8:59
